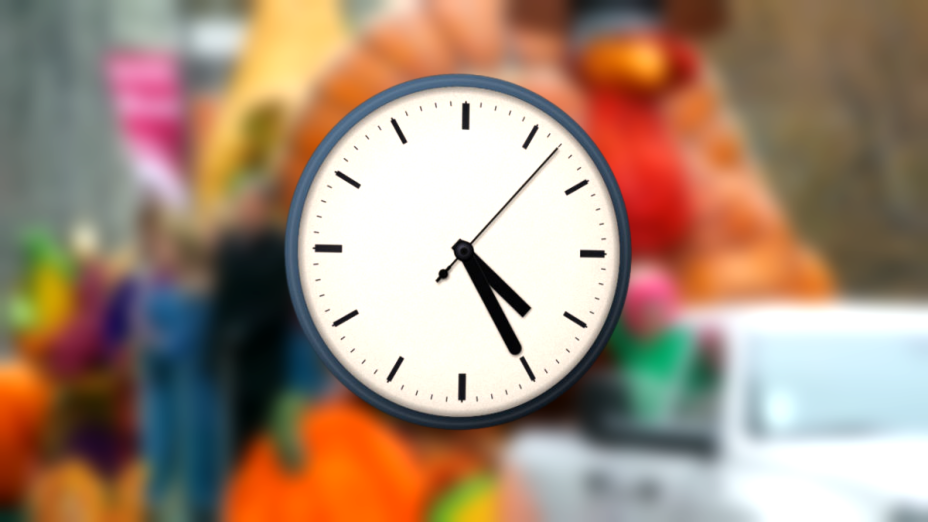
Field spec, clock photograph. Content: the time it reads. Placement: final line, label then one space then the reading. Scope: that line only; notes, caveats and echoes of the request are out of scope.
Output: 4:25:07
